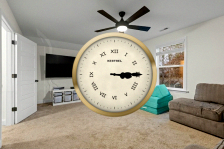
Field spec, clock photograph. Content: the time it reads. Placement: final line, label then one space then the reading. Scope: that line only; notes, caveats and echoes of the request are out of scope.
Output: 3:15
